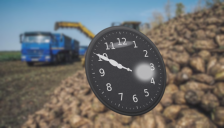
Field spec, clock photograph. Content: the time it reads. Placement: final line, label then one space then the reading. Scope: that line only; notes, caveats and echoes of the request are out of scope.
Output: 9:50
